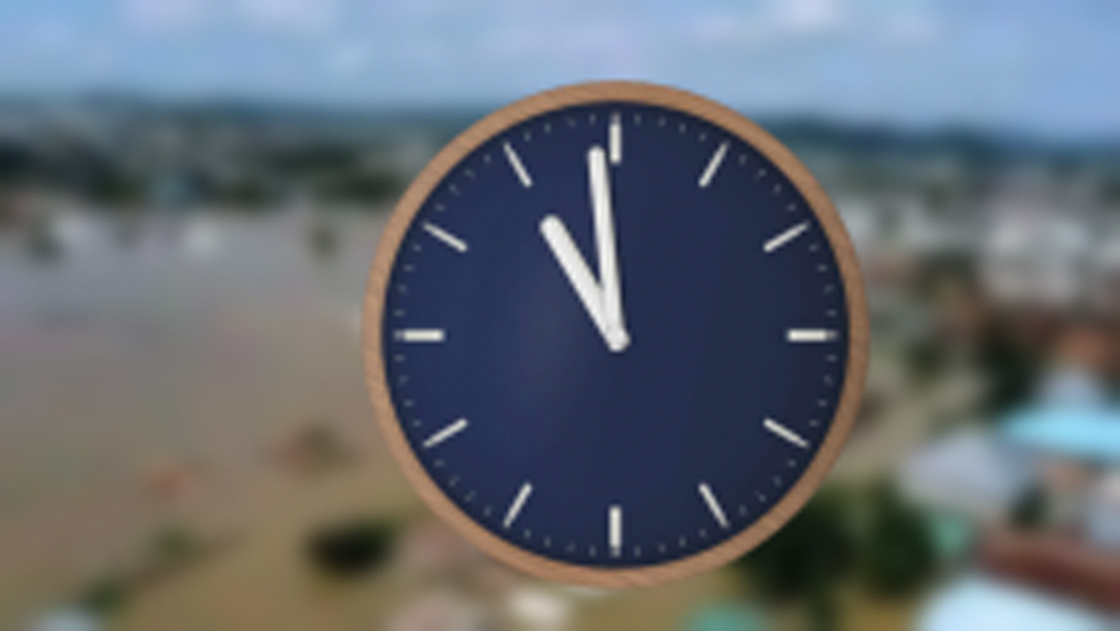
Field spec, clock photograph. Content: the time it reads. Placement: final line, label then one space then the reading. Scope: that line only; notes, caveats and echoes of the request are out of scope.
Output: 10:59
